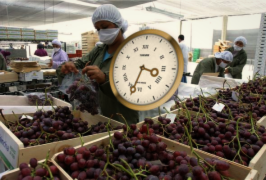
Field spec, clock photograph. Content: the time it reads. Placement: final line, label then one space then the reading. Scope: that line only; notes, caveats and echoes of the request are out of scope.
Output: 3:33
